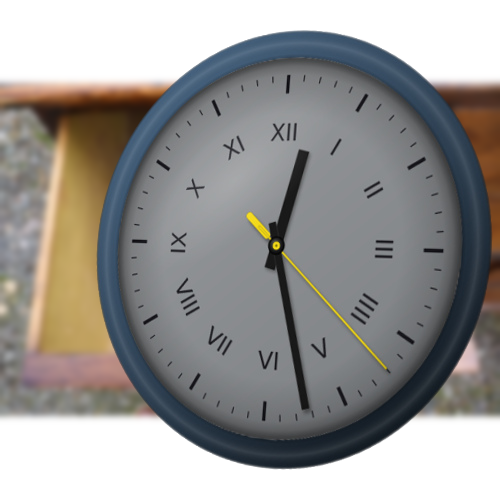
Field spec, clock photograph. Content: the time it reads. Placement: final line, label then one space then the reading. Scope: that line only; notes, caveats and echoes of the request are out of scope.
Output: 12:27:22
